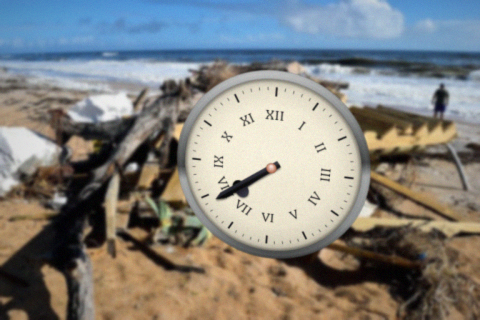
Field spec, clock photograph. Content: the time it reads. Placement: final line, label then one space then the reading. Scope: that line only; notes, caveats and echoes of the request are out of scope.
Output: 7:39
